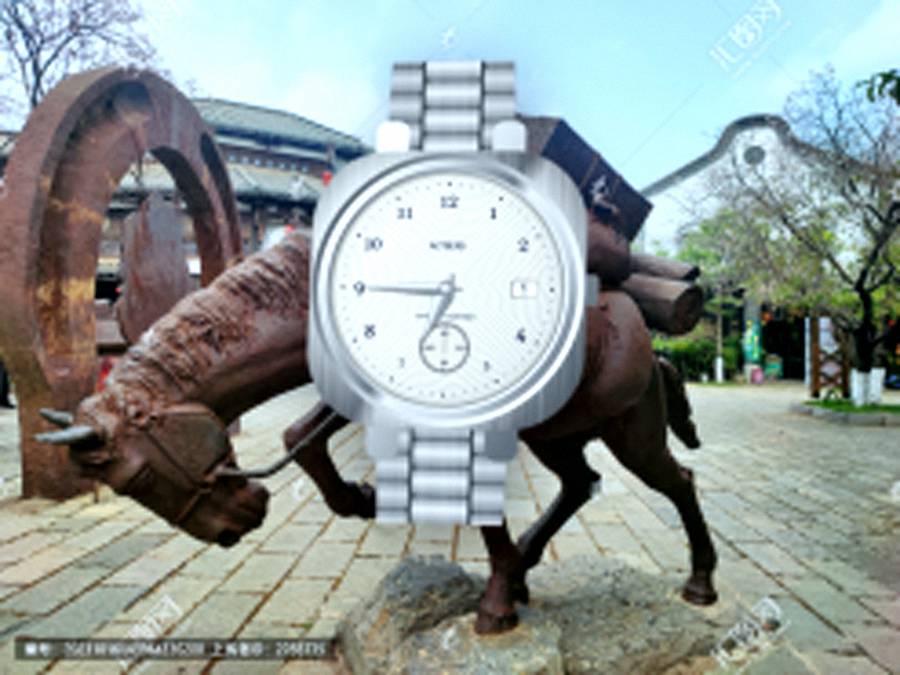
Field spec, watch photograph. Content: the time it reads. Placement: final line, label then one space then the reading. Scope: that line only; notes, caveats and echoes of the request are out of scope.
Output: 6:45
